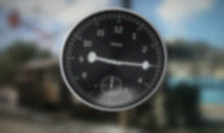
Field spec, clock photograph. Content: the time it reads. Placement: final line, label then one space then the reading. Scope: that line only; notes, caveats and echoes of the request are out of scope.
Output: 9:15
